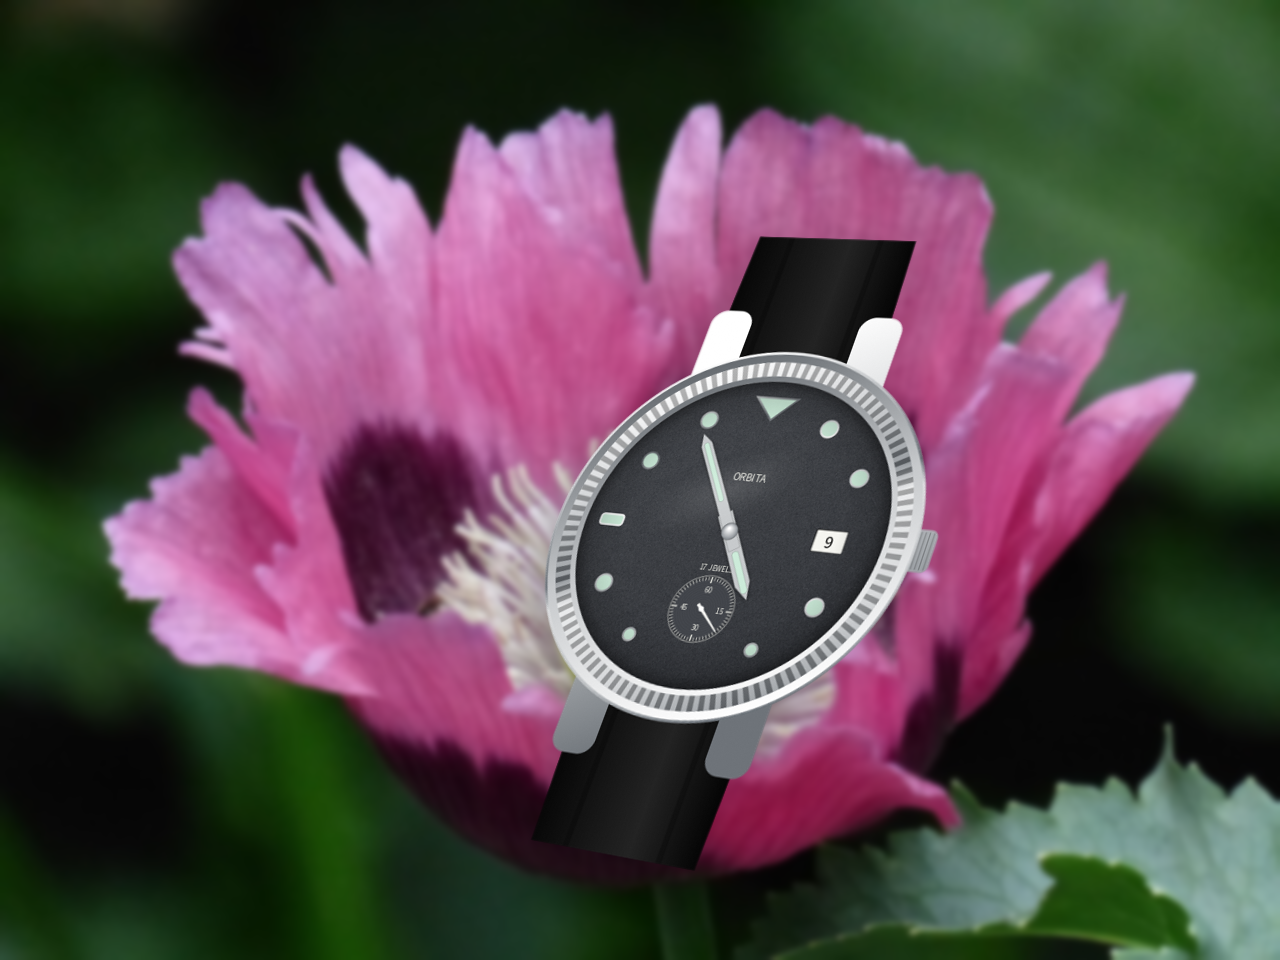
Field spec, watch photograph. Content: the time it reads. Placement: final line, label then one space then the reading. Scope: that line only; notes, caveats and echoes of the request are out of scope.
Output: 4:54:22
